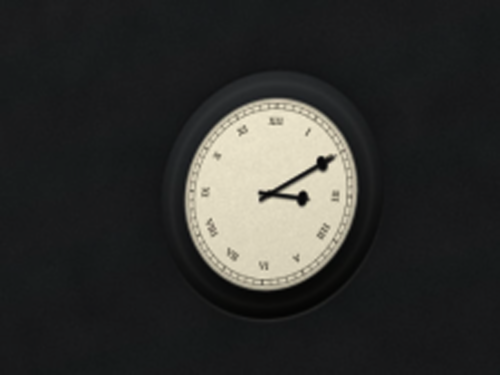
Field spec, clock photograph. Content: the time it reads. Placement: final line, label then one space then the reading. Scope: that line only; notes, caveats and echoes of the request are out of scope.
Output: 3:10
